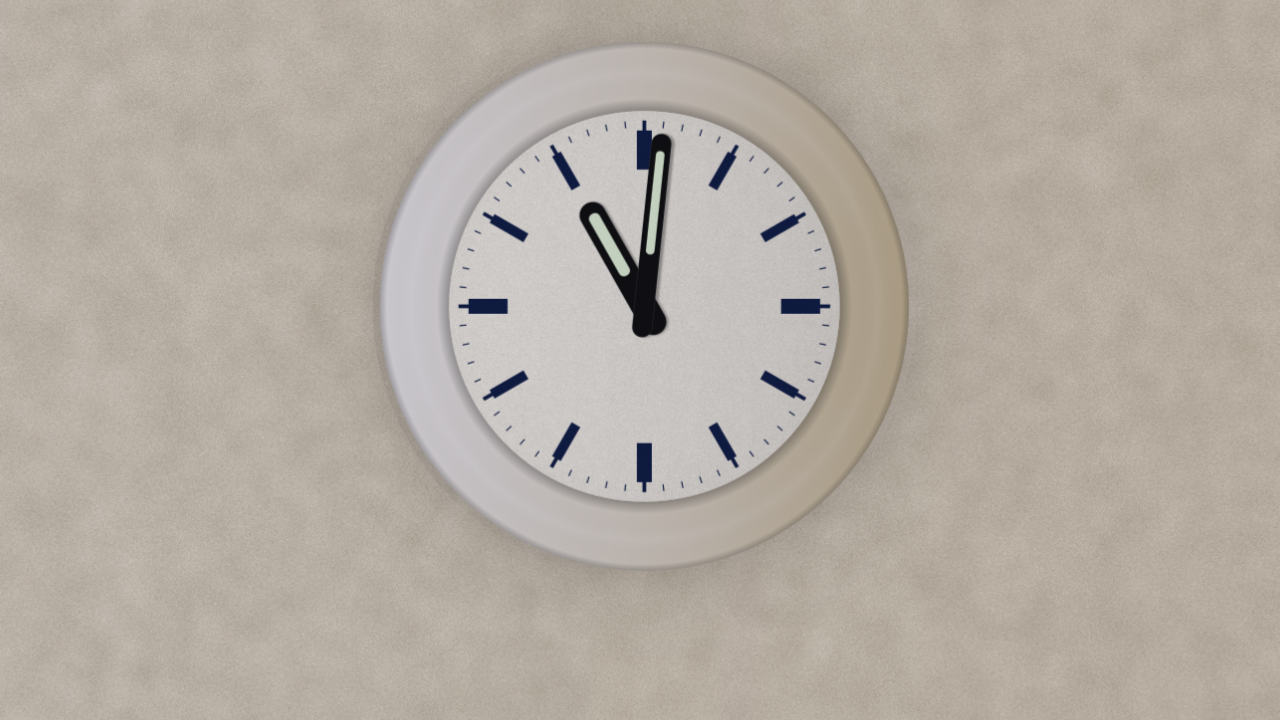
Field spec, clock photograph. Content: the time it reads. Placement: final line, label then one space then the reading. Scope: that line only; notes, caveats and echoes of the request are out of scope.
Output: 11:01
